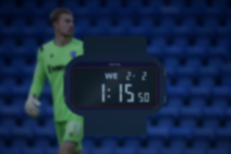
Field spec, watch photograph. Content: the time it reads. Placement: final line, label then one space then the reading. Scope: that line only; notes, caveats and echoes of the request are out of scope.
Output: 1:15
